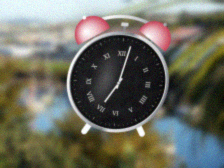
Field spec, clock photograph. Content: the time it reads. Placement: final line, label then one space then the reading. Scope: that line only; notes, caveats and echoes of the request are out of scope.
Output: 7:02
